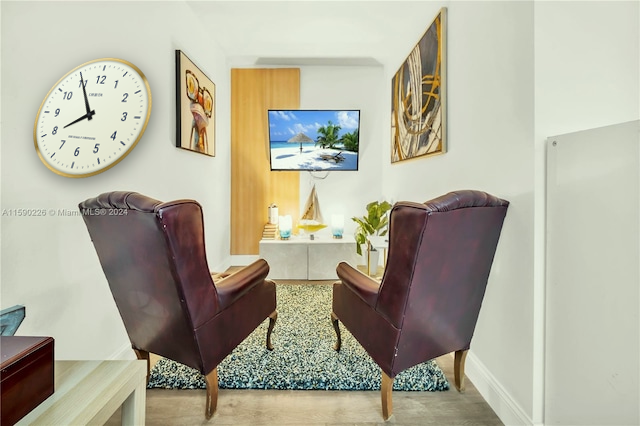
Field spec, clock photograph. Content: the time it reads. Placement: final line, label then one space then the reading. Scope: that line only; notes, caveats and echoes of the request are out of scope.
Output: 7:55
